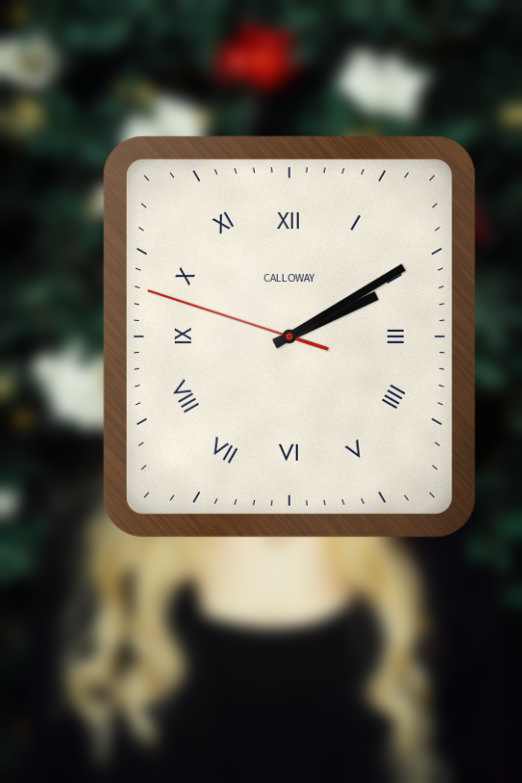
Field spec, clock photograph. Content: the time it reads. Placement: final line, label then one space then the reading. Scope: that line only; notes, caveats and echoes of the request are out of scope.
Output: 2:09:48
